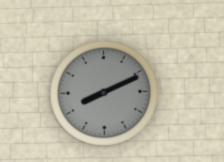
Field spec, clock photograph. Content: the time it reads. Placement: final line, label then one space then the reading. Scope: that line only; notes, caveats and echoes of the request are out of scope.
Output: 8:11
